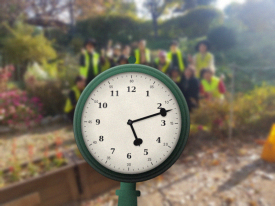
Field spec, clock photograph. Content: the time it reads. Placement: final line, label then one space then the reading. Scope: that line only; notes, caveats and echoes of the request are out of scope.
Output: 5:12
